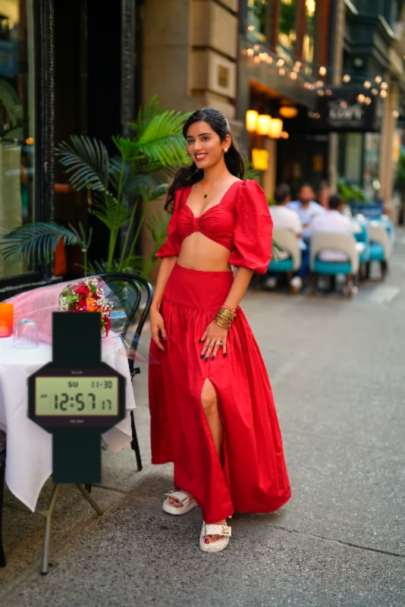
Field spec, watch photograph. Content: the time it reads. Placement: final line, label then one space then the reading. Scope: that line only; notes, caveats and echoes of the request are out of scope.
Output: 12:57:17
